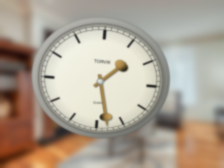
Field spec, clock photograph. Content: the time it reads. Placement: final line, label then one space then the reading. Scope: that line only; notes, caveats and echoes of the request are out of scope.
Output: 1:28
